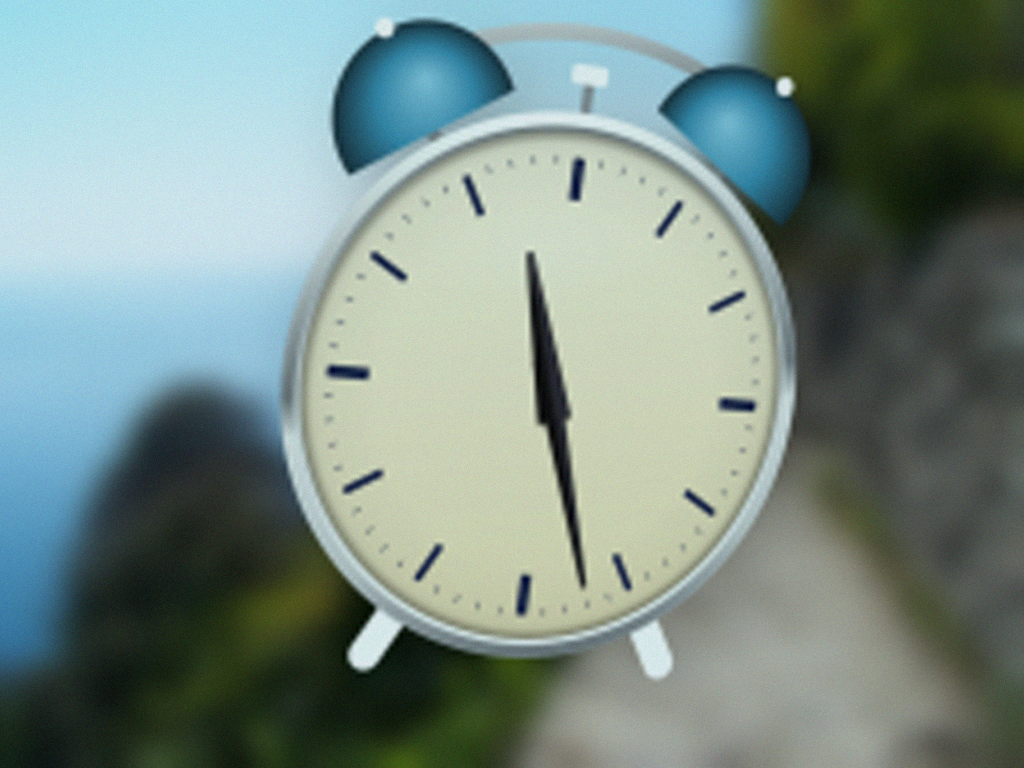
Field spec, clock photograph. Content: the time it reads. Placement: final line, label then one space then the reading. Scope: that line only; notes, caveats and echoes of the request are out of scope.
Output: 11:27
